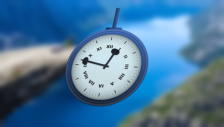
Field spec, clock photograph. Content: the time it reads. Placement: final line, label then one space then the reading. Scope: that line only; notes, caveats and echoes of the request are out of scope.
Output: 12:47
